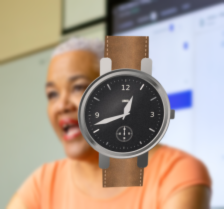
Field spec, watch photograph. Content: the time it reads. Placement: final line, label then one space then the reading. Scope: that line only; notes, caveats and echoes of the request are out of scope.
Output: 12:42
